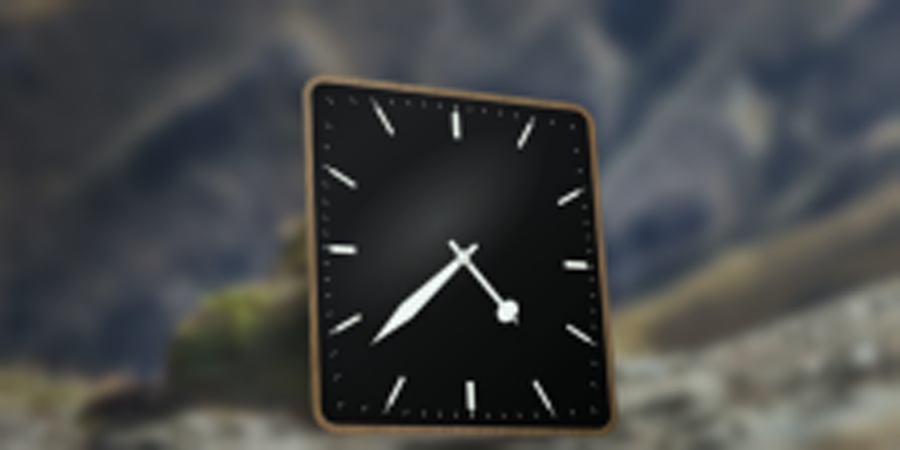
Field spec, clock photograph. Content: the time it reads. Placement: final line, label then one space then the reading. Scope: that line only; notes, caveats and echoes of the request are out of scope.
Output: 4:38
